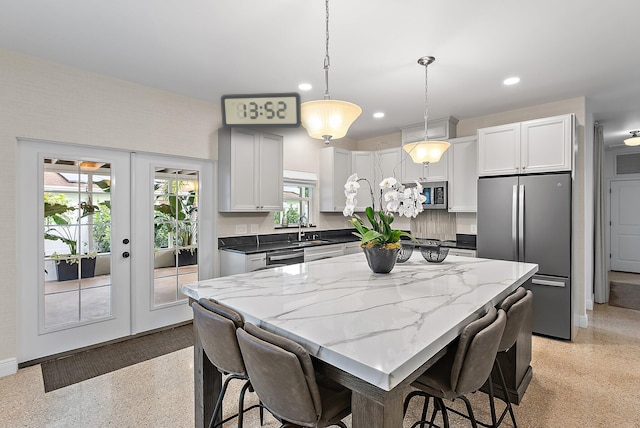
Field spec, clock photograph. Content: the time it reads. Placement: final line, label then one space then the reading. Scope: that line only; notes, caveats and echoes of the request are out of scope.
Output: 13:52
